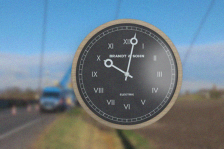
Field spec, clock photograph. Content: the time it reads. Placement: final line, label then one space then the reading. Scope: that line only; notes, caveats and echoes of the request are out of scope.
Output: 10:02
